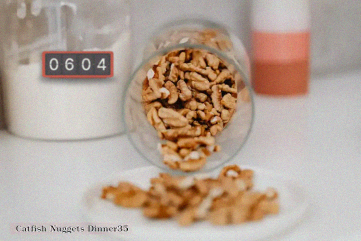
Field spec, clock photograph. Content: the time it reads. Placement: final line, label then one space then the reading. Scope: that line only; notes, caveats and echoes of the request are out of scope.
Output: 6:04
